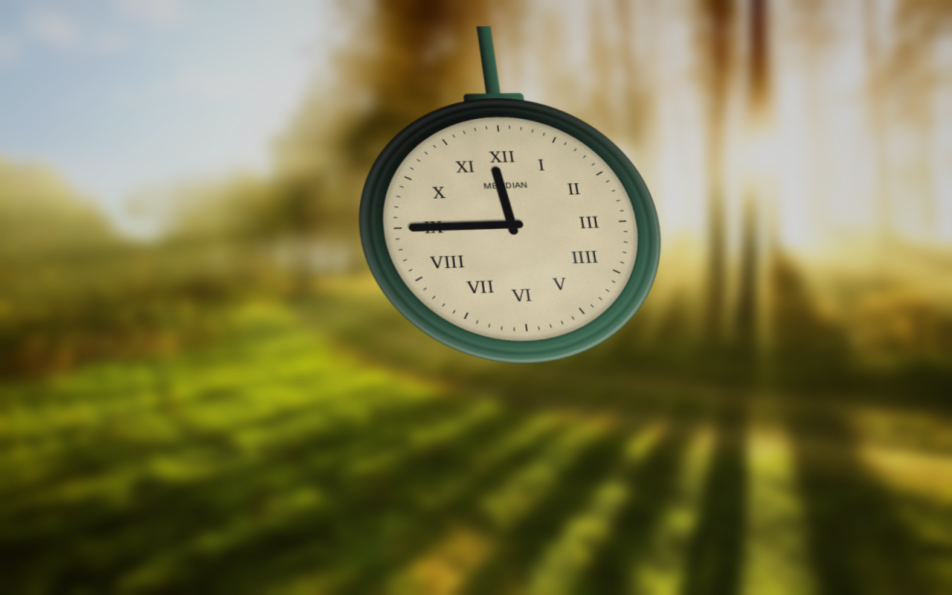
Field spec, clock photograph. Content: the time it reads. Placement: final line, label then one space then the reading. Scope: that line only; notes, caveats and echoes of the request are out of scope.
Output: 11:45
